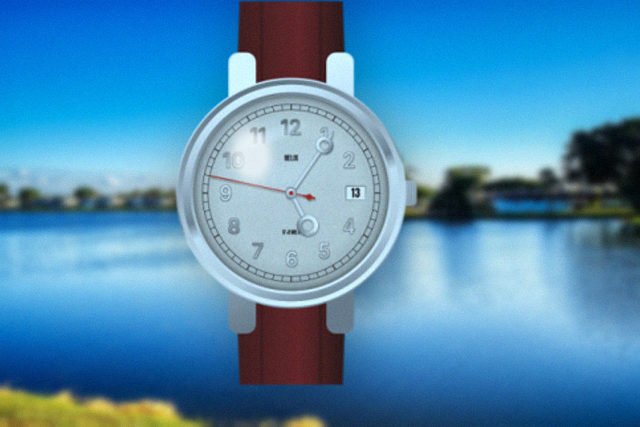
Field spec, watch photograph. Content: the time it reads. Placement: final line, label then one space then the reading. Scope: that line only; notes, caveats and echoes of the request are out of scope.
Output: 5:05:47
